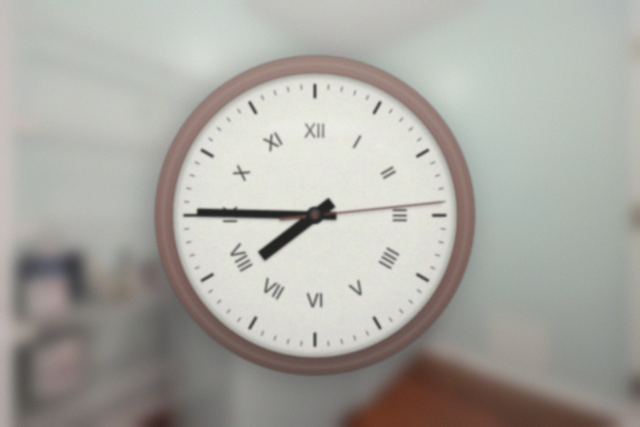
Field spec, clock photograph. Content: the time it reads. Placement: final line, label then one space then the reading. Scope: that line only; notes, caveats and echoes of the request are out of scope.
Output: 7:45:14
